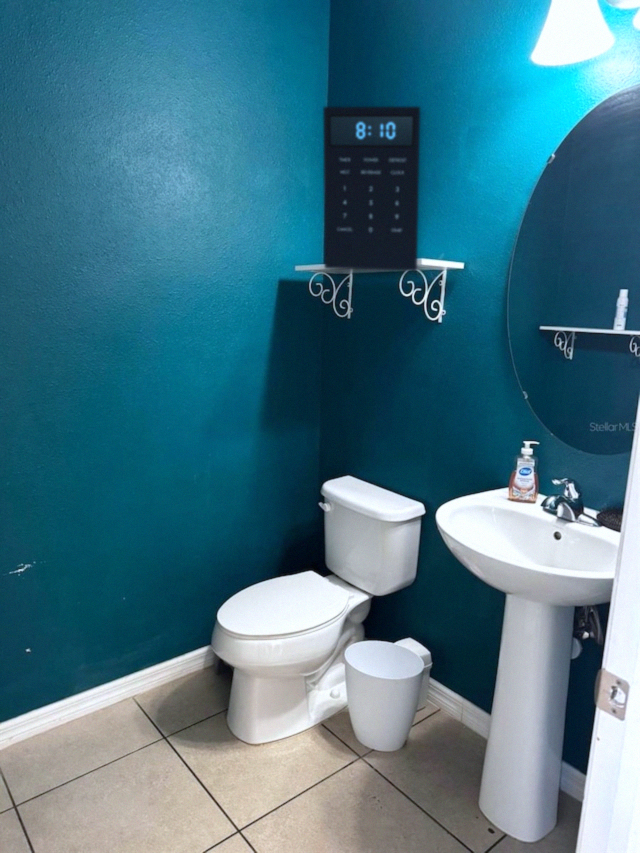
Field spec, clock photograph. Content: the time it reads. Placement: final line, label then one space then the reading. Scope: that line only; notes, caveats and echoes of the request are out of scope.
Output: 8:10
